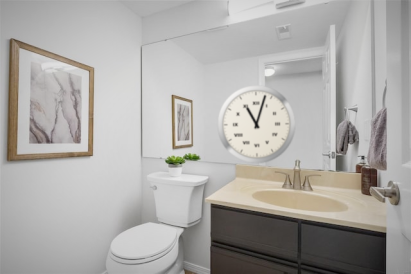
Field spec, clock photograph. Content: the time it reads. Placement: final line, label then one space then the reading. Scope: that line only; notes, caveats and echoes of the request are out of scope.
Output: 11:03
